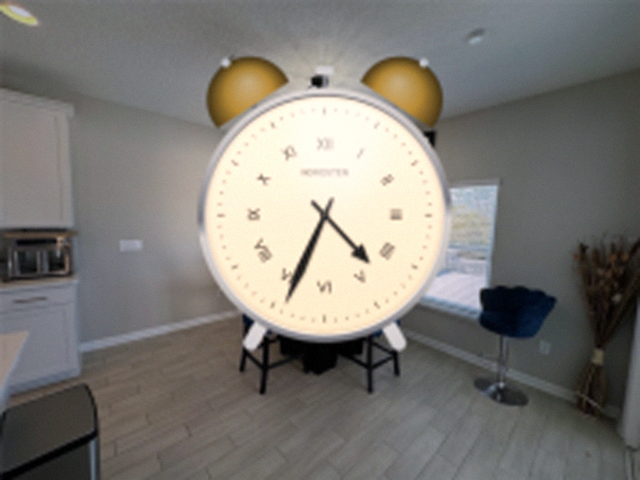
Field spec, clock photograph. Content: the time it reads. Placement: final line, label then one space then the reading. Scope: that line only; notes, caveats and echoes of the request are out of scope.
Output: 4:34
